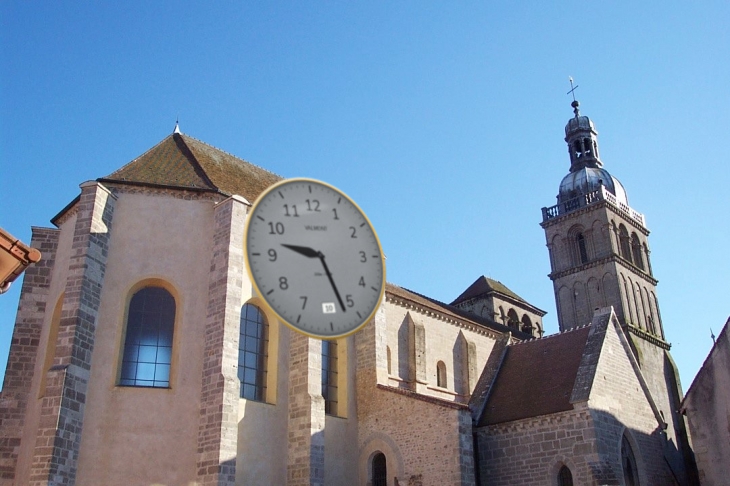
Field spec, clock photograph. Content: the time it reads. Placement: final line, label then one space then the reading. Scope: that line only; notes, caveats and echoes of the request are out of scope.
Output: 9:27
